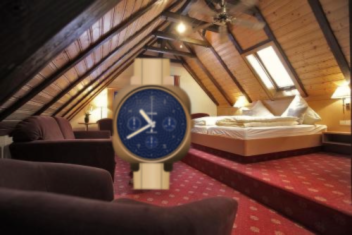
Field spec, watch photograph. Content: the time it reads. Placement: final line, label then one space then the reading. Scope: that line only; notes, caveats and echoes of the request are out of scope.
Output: 10:40
